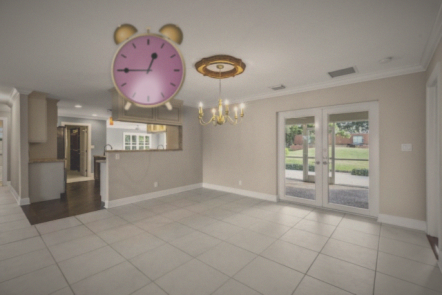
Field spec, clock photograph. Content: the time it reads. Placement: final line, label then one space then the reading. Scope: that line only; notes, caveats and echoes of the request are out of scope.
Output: 12:45
